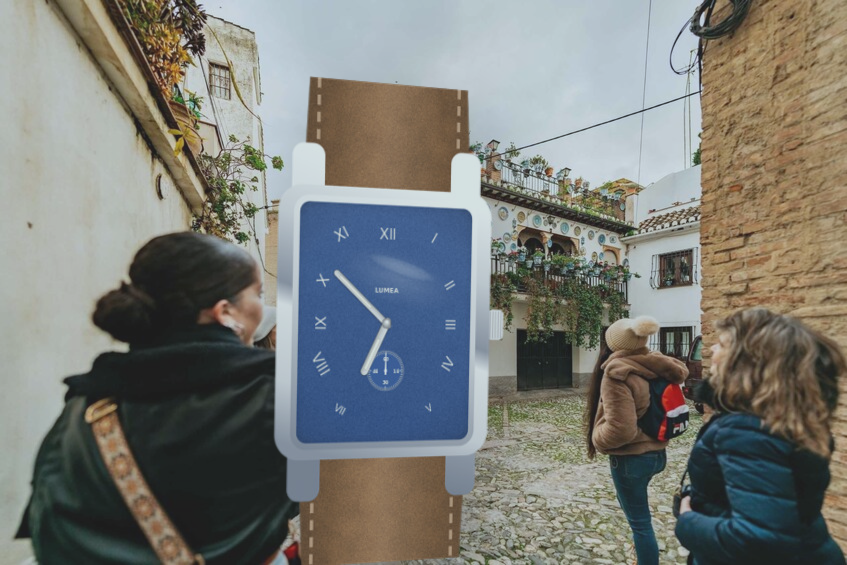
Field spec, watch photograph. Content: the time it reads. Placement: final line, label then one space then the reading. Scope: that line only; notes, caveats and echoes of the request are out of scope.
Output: 6:52
